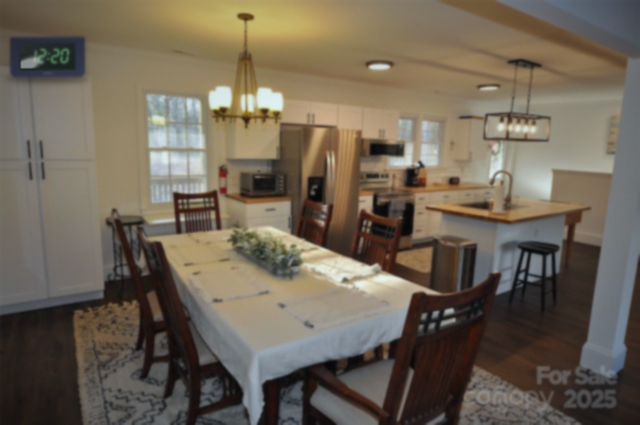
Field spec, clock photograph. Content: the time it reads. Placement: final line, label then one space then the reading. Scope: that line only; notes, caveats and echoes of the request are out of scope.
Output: 12:20
